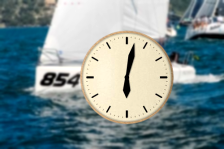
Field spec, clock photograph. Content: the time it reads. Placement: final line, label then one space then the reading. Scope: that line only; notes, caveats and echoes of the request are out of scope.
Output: 6:02
